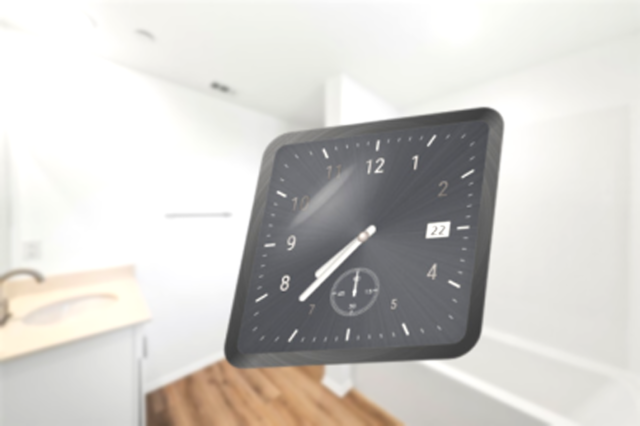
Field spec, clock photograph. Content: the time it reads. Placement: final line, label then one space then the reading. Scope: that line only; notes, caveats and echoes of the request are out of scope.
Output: 7:37
